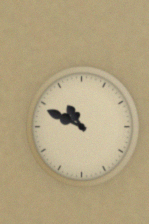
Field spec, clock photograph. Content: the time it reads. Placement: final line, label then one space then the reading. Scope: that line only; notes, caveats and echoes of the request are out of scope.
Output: 10:49
